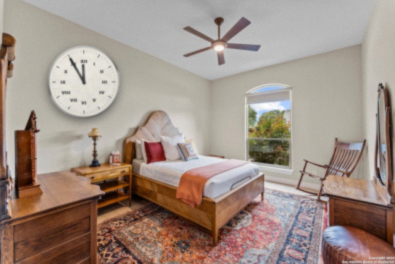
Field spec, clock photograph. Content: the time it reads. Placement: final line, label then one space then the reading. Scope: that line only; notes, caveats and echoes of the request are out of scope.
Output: 11:55
